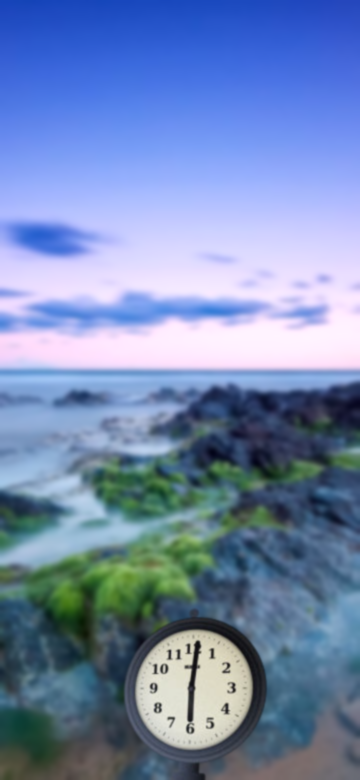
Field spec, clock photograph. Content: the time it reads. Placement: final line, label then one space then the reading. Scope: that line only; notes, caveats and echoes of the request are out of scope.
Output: 6:01
